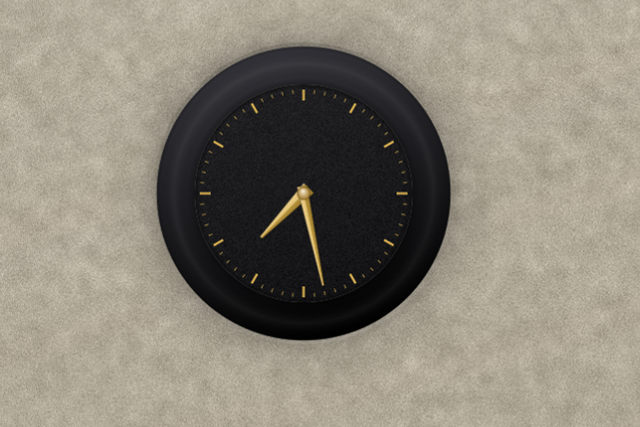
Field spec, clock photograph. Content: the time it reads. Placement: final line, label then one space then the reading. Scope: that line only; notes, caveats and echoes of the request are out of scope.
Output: 7:28
